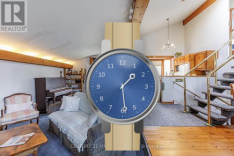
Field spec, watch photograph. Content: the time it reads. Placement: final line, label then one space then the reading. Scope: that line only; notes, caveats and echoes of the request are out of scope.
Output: 1:29
